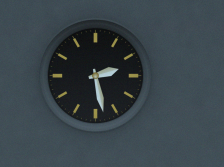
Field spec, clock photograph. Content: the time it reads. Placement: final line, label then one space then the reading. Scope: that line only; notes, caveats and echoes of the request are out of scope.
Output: 2:28
